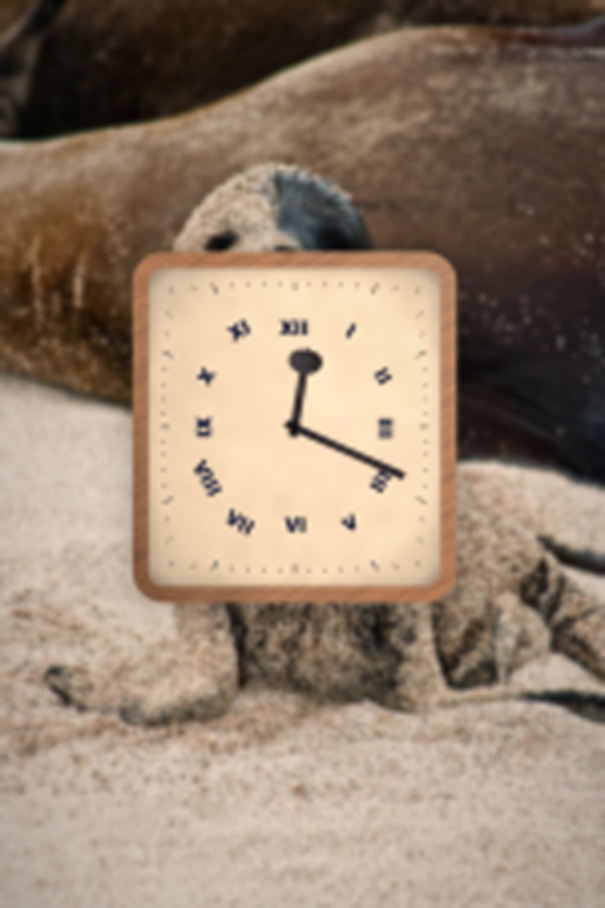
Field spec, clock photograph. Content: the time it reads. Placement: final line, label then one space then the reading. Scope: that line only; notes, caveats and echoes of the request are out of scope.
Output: 12:19
